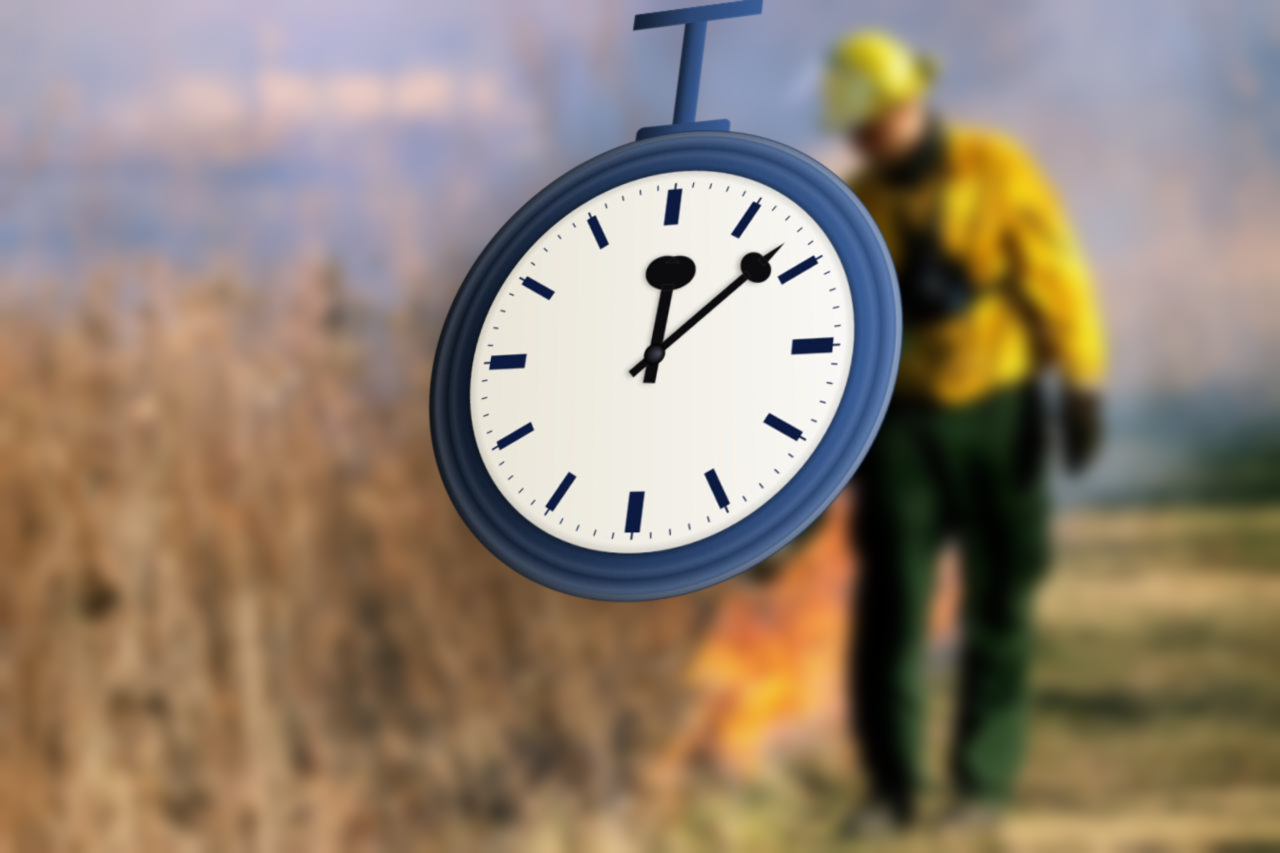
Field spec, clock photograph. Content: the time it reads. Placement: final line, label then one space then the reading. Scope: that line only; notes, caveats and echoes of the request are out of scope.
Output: 12:08
